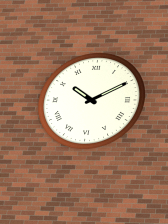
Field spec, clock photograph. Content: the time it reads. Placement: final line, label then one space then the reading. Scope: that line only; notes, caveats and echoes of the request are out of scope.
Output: 10:10
